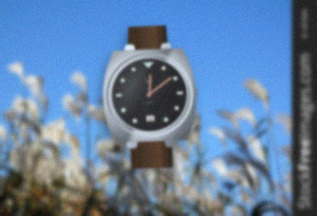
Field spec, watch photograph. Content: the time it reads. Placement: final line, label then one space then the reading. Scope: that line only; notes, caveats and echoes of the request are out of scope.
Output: 12:09
